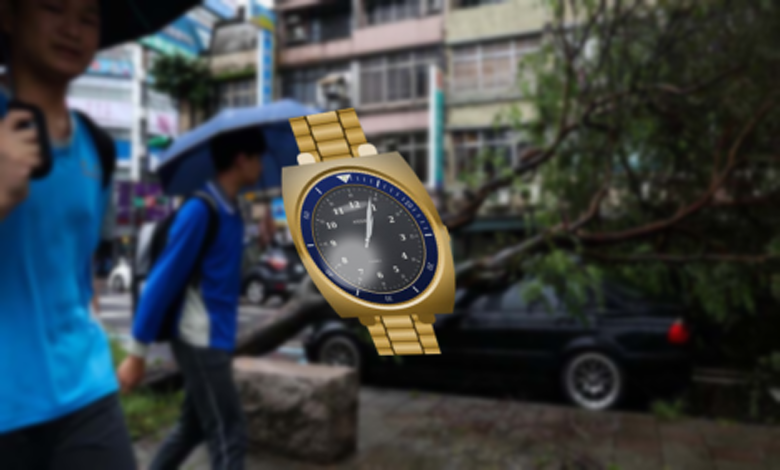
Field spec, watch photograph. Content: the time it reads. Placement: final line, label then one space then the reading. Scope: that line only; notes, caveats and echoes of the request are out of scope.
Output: 1:04
